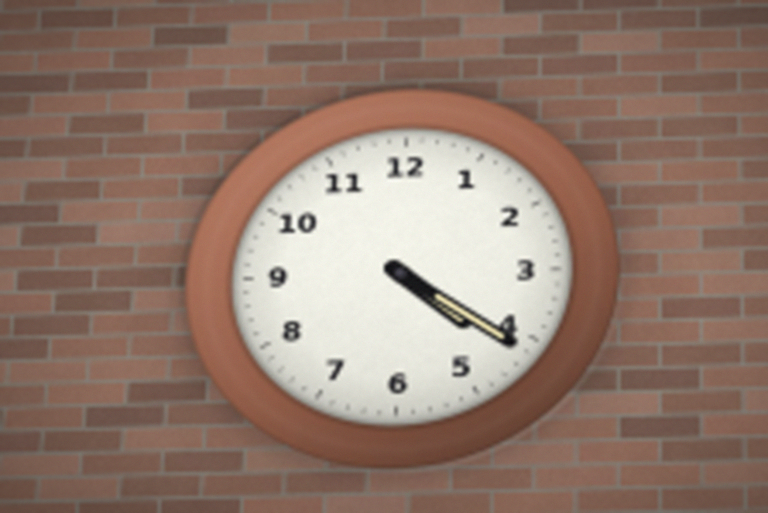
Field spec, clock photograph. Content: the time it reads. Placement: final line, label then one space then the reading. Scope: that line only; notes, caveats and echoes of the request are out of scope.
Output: 4:21
